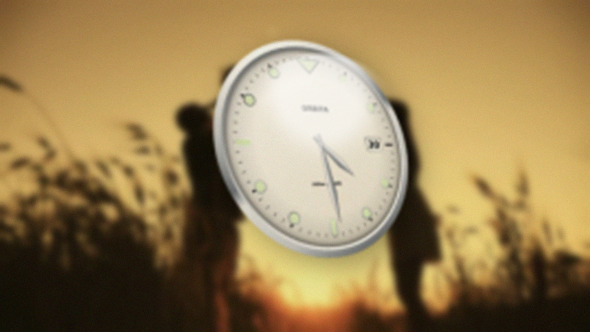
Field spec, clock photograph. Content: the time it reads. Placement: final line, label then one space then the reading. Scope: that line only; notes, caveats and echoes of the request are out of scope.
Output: 4:29
